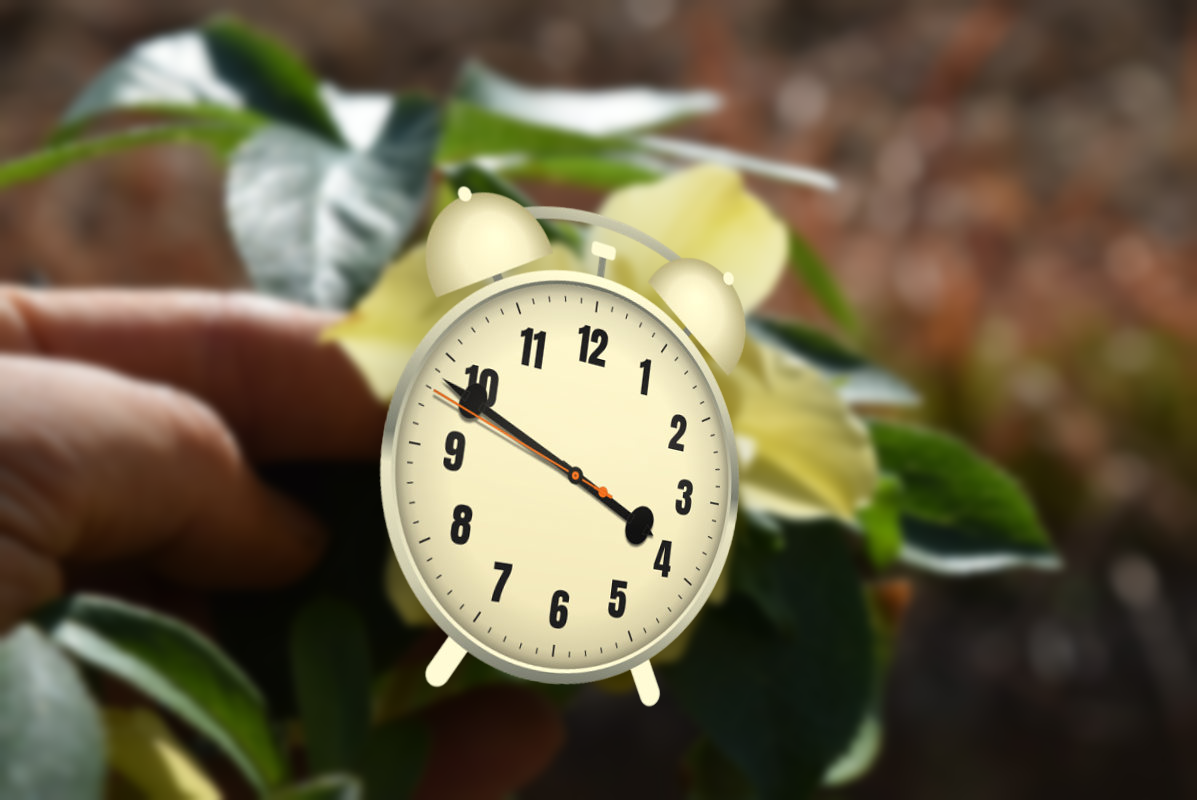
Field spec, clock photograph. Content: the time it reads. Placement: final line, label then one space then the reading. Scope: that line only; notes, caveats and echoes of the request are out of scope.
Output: 3:48:48
